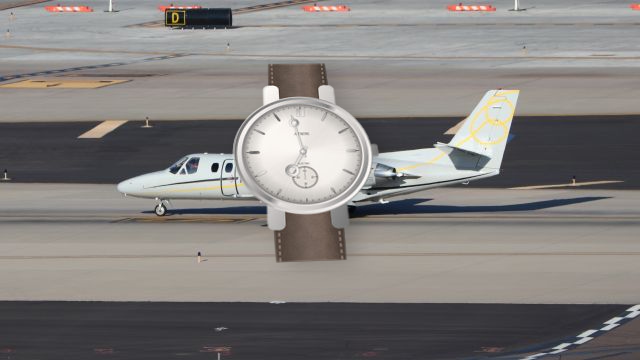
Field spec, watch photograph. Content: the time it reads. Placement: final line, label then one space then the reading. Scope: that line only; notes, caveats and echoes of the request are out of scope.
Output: 6:58
